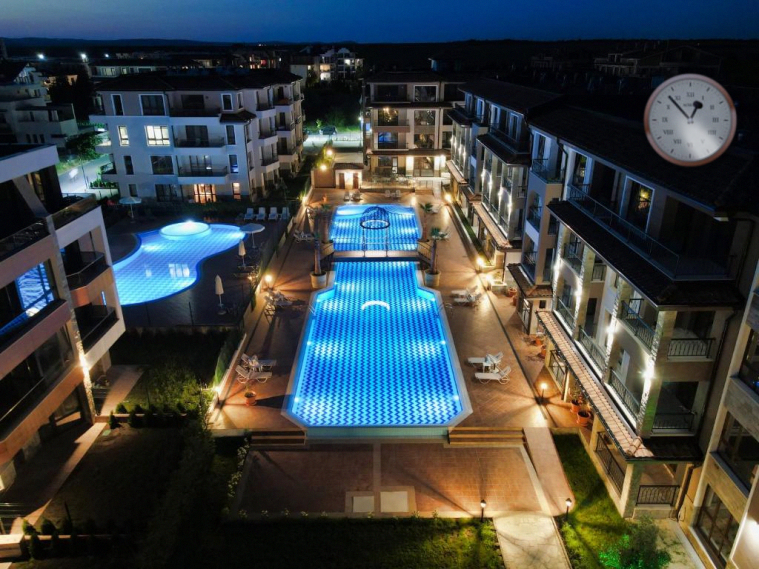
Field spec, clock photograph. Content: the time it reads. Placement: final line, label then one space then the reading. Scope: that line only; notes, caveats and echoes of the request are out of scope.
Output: 12:53
